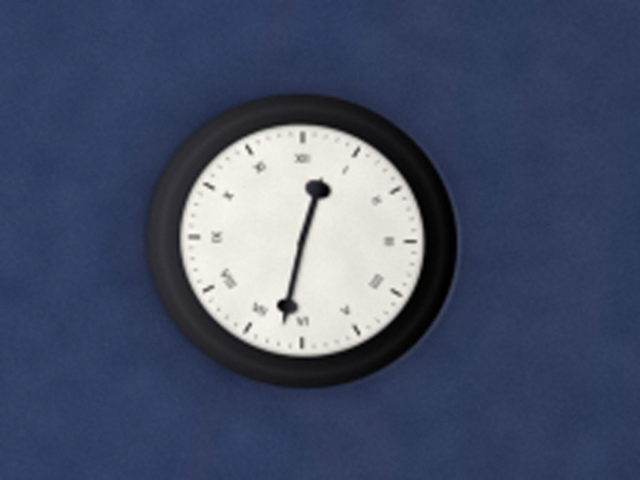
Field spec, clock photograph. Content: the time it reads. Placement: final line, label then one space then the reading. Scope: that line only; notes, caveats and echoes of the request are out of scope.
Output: 12:32
